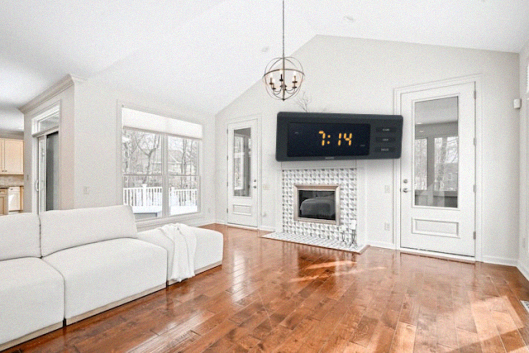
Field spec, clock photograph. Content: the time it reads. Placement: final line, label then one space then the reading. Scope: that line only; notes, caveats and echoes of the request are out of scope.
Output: 7:14
